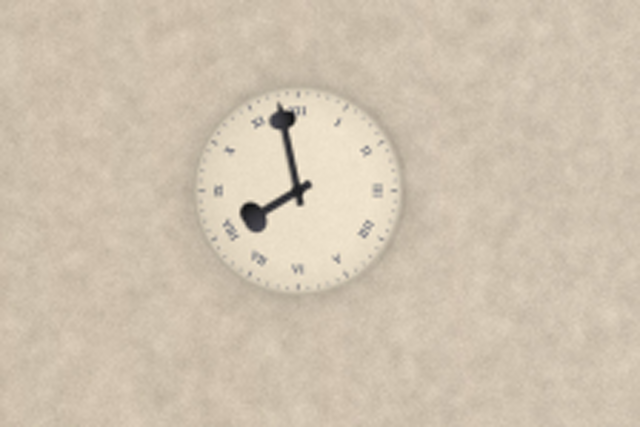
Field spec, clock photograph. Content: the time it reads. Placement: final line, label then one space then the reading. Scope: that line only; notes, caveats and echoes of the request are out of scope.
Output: 7:58
